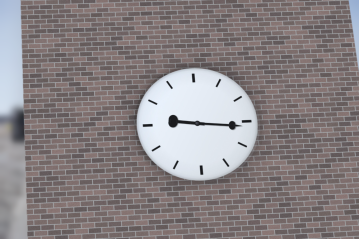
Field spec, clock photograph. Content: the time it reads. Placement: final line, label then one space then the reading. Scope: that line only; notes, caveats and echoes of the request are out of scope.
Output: 9:16
